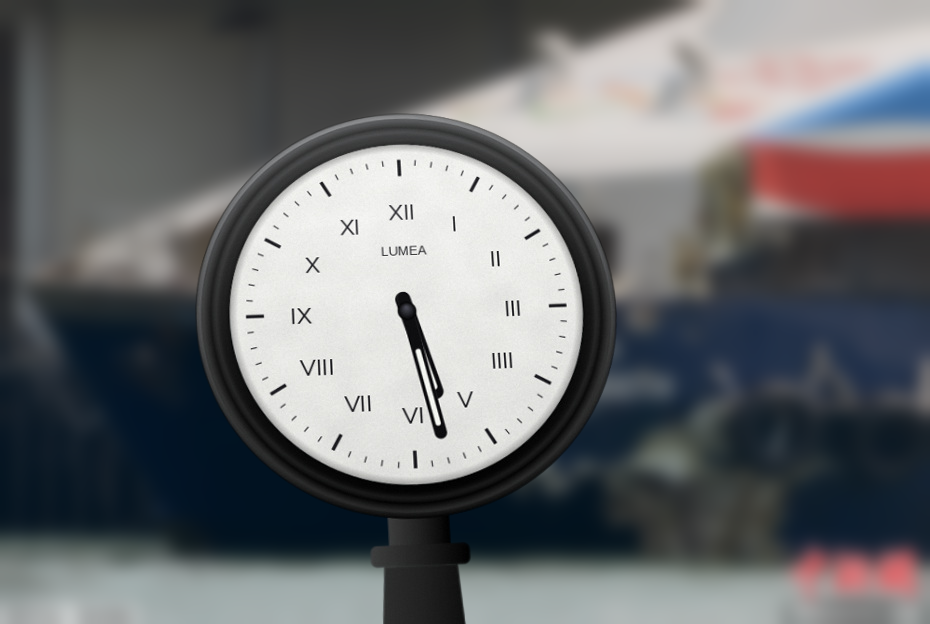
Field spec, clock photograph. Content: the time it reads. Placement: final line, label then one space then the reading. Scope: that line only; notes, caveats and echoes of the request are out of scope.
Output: 5:28
